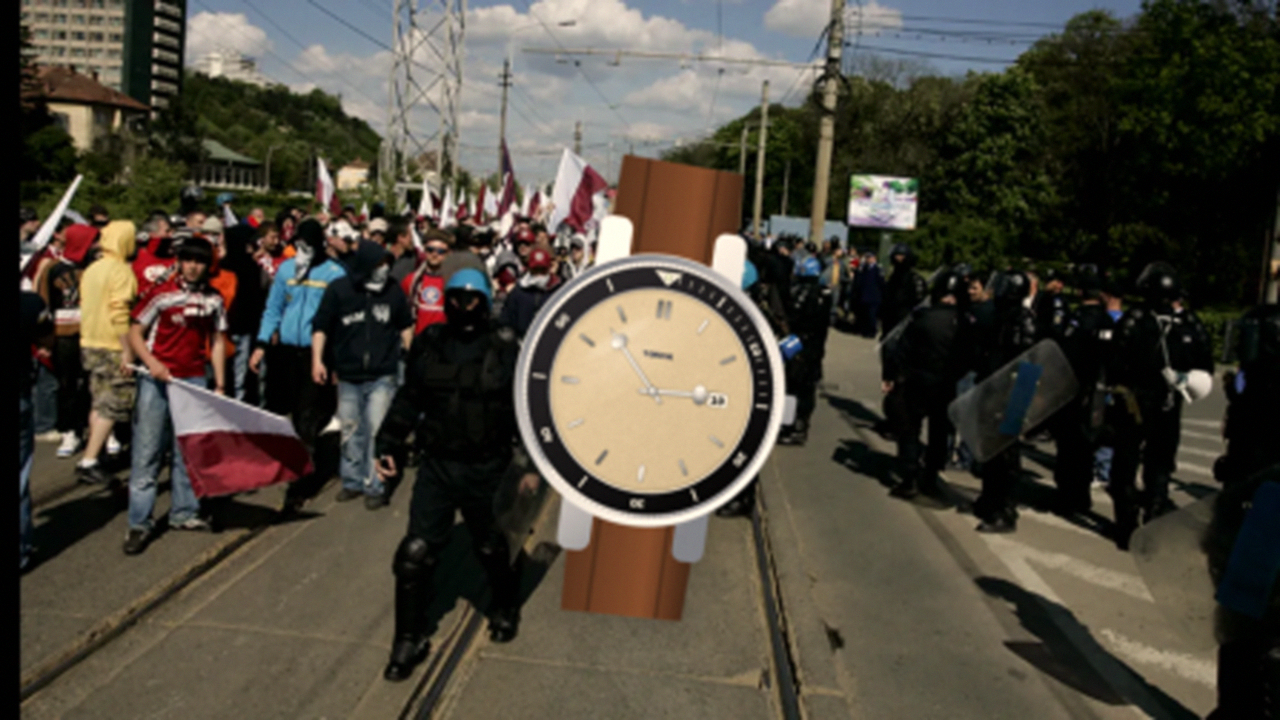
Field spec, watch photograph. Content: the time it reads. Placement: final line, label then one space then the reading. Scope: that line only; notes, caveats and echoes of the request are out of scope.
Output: 2:53
